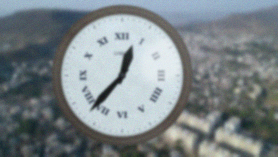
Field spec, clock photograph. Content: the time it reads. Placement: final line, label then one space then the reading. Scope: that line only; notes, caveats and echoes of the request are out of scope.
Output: 12:37
